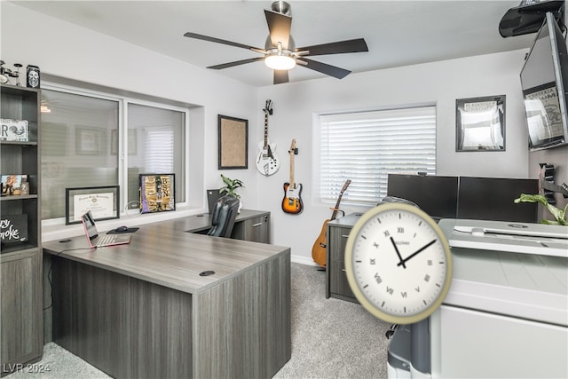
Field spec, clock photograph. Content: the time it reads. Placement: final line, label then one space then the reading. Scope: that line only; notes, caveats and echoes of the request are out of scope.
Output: 11:10
